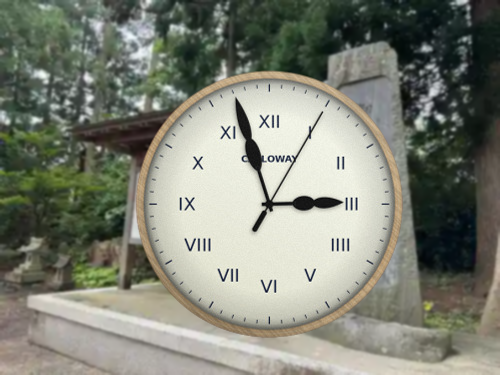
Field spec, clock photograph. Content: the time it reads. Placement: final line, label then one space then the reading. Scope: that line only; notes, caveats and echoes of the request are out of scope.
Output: 2:57:05
